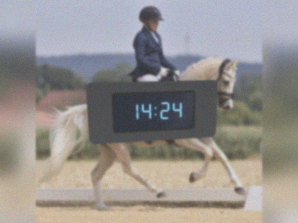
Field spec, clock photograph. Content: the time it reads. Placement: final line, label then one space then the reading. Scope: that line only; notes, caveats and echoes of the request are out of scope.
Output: 14:24
